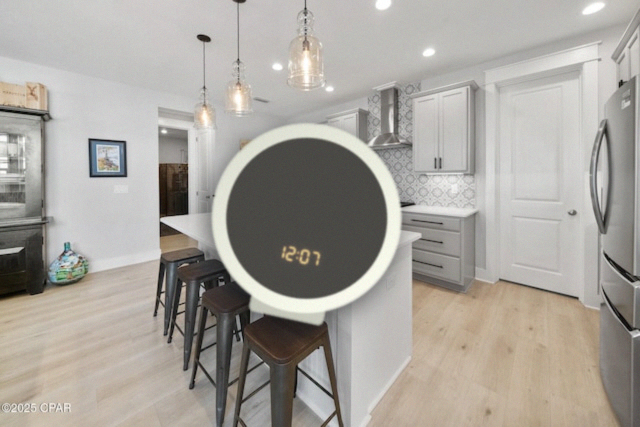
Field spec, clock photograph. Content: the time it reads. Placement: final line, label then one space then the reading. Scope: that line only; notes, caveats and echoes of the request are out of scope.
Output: 12:07
